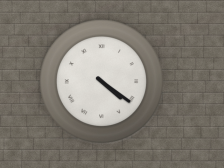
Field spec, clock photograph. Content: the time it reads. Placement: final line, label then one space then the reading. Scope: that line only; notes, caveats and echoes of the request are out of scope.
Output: 4:21
